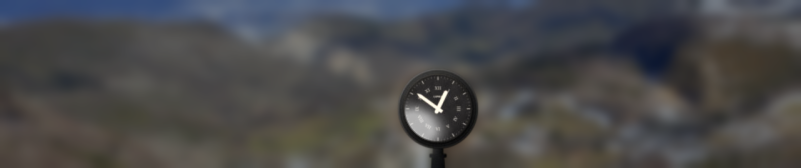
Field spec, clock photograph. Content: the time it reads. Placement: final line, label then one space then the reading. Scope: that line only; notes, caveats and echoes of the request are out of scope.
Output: 12:51
